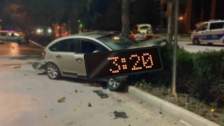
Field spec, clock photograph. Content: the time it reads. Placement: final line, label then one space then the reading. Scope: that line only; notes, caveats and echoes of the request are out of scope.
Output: 3:20
